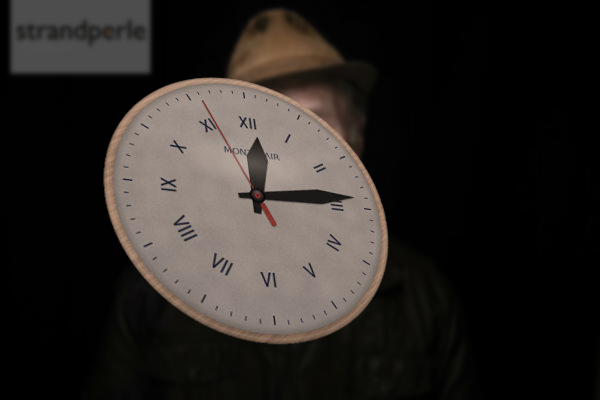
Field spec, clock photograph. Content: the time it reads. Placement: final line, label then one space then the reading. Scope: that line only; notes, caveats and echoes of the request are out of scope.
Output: 12:13:56
